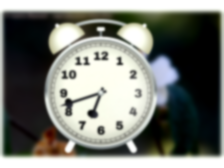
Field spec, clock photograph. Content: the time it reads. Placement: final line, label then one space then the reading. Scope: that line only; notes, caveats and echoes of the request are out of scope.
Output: 6:42
